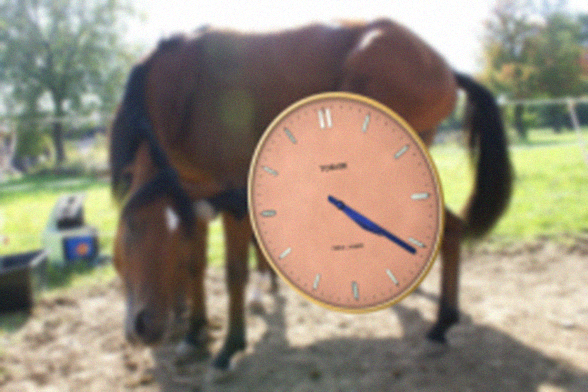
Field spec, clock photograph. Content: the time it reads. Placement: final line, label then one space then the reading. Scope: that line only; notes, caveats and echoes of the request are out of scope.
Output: 4:21
